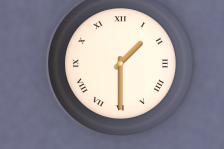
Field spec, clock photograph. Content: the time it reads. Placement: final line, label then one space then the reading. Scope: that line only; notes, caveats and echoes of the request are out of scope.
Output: 1:30
